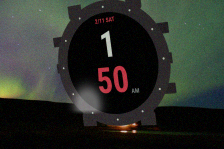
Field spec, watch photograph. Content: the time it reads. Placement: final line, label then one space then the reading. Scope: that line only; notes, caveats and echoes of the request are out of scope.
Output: 1:50
